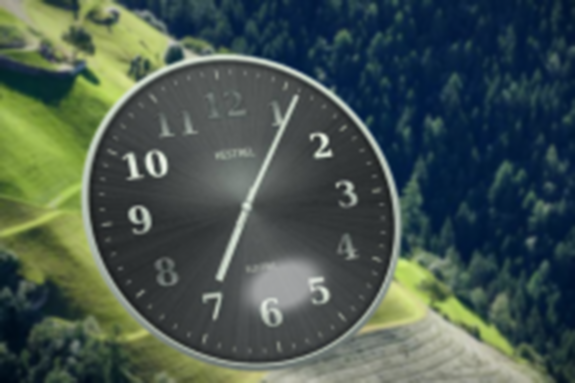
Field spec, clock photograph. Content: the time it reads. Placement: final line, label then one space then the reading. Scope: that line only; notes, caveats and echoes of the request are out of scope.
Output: 7:06
